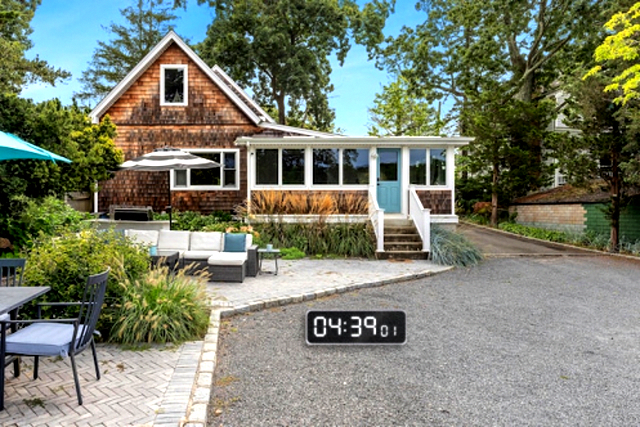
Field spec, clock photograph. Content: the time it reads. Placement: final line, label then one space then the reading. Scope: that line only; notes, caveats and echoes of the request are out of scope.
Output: 4:39:01
